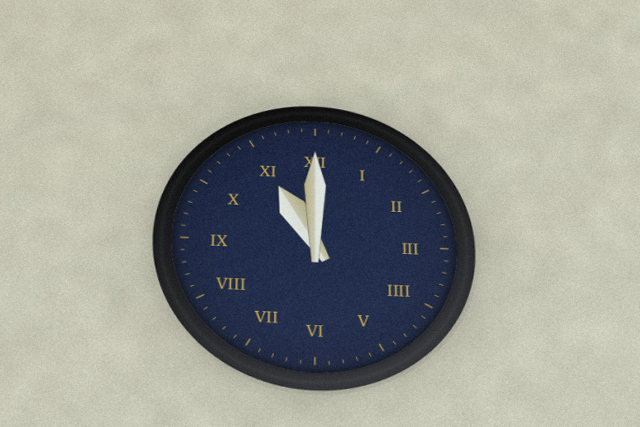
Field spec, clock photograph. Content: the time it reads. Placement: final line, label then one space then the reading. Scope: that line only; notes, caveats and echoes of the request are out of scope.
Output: 11:00
